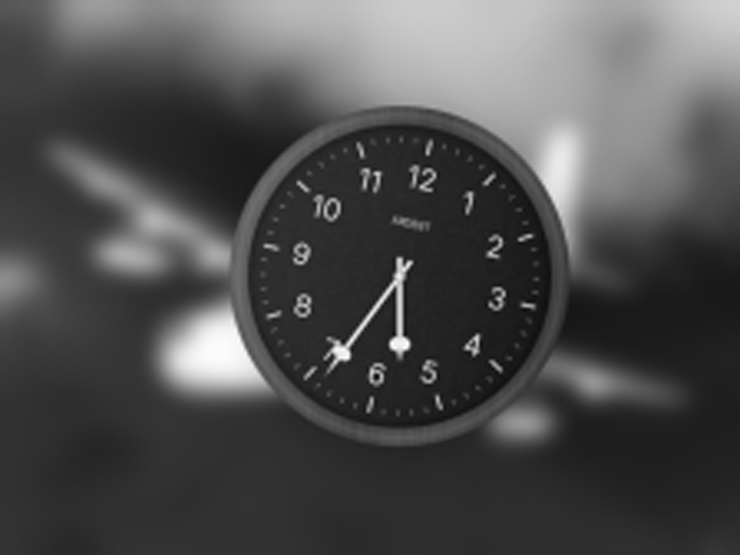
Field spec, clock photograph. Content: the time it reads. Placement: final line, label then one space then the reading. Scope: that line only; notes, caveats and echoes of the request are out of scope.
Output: 5:34
